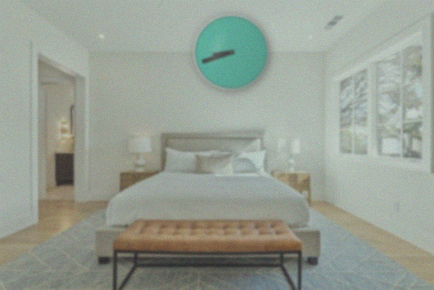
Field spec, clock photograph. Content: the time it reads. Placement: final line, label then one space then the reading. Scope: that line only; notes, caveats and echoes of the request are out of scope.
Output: 8:42
